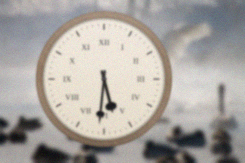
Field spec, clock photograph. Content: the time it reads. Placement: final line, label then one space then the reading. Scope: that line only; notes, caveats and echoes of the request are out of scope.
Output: 5:31
